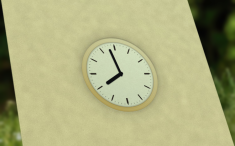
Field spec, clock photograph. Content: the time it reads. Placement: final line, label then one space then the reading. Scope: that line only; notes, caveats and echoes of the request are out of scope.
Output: 7:58
